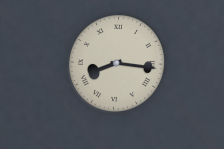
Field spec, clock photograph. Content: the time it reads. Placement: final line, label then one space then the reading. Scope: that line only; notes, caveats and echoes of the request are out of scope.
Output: 8:16
